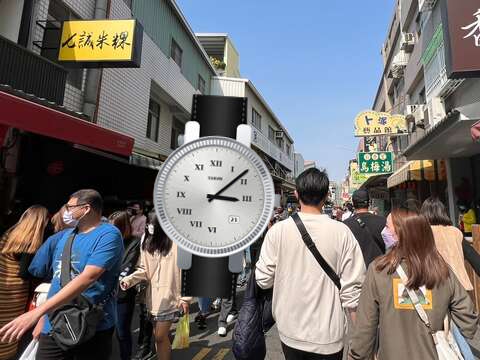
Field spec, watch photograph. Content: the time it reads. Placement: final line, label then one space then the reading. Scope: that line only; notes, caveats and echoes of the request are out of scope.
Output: 3:08
